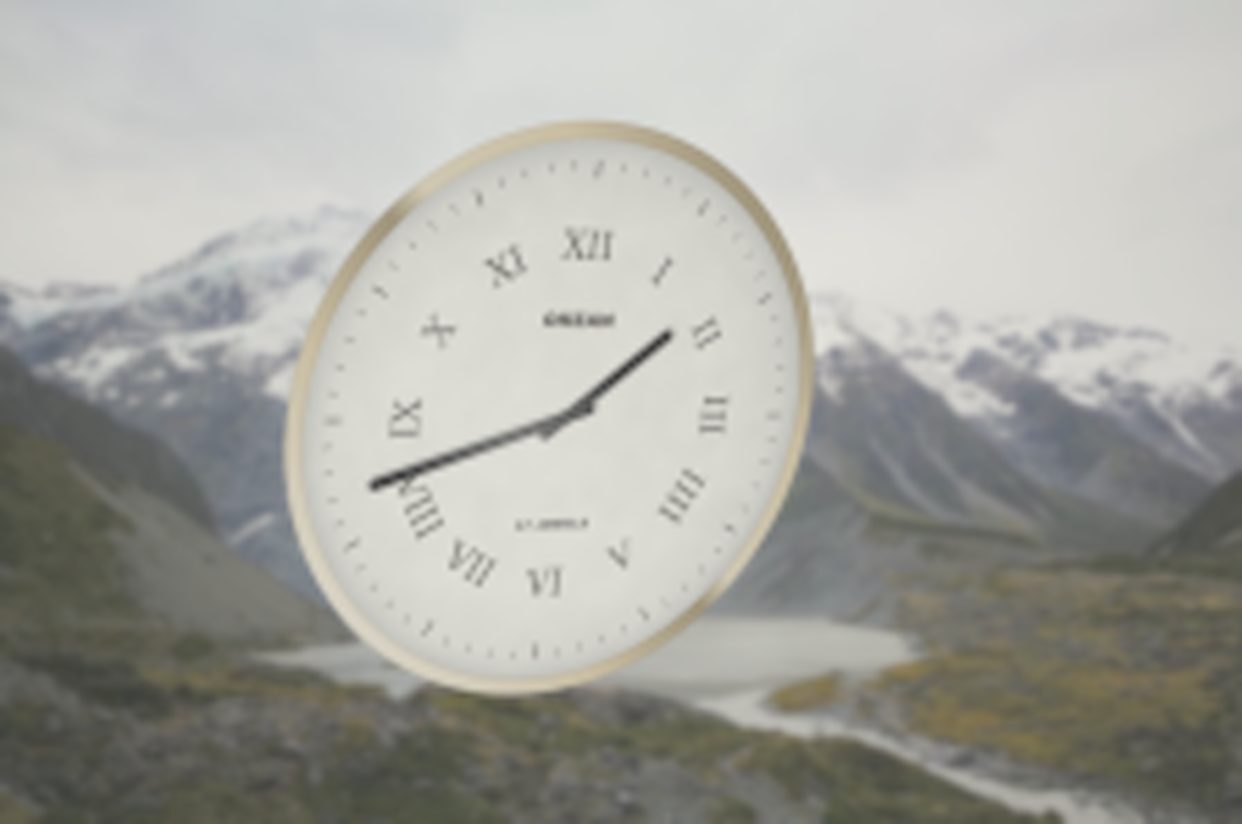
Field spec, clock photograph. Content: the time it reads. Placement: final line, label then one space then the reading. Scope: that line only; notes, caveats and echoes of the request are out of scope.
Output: 1:42
